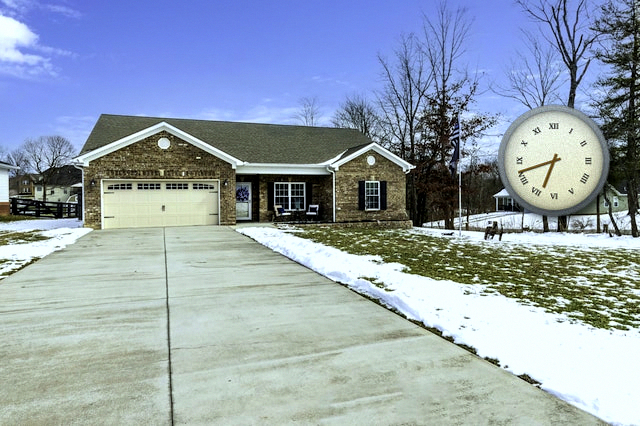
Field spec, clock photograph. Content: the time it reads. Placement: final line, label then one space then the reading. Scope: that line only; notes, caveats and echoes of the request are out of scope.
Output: 6:42
